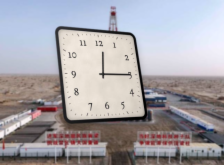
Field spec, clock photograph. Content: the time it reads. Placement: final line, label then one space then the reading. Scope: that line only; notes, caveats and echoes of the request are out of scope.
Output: 12:15
